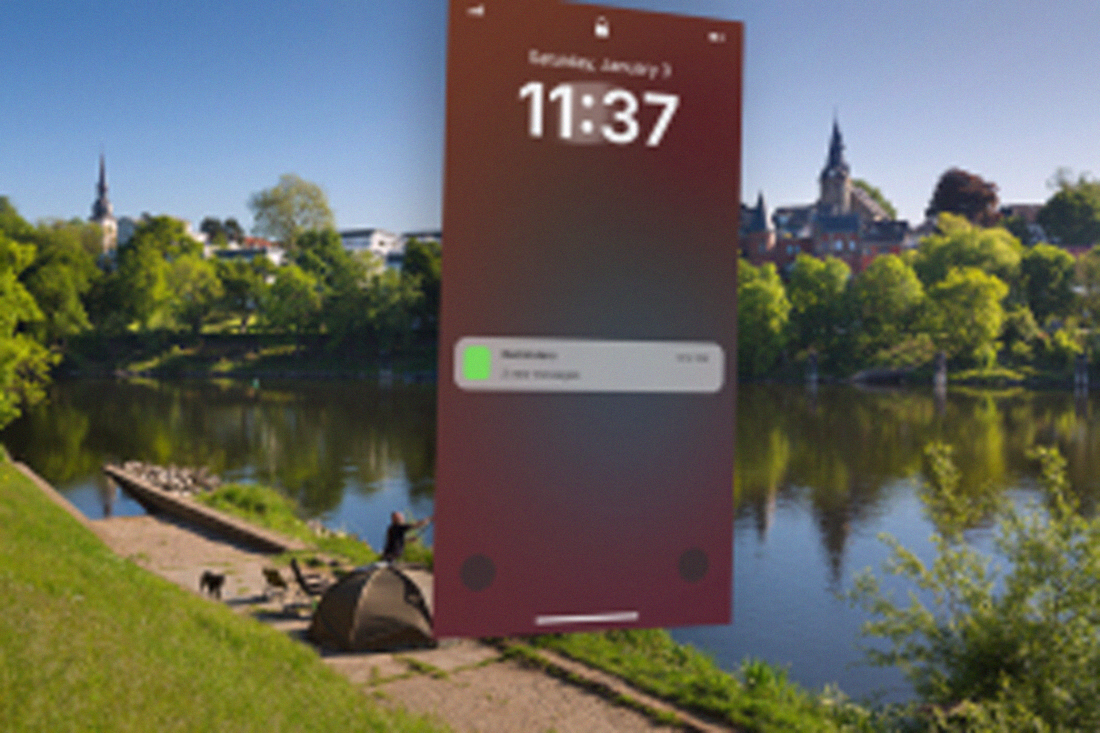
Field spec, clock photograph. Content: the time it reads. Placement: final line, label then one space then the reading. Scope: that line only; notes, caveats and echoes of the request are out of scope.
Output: 11:37
